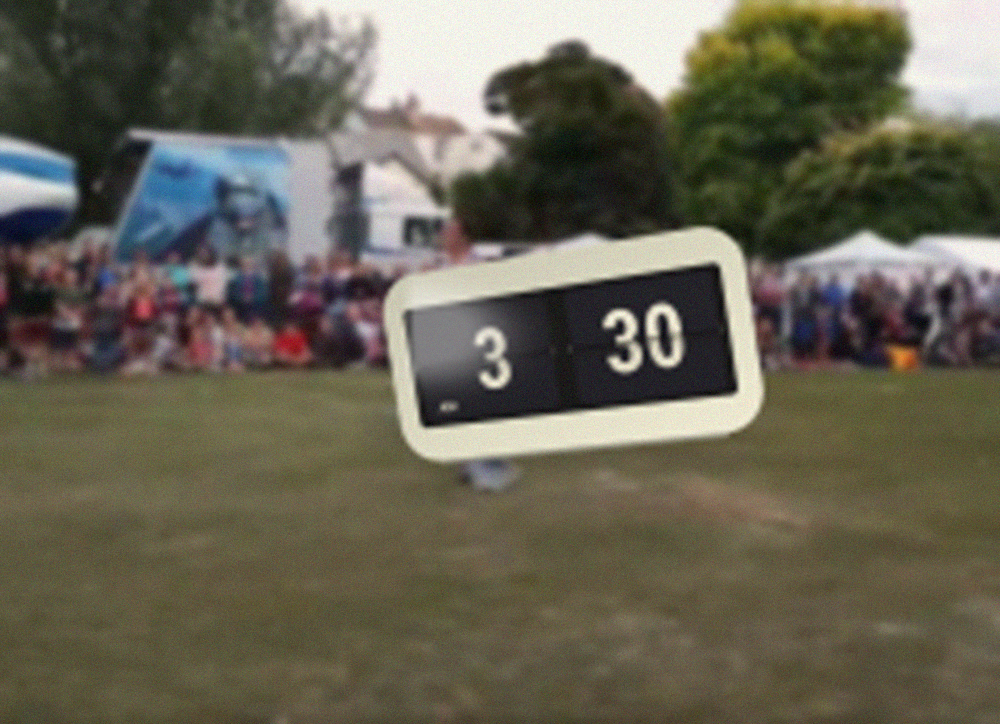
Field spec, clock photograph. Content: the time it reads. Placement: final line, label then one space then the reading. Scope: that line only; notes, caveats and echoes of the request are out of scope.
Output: 3:30
